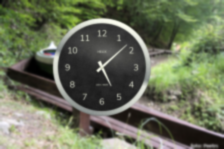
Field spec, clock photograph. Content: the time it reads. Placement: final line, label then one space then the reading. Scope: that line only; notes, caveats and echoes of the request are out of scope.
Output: 5:08
